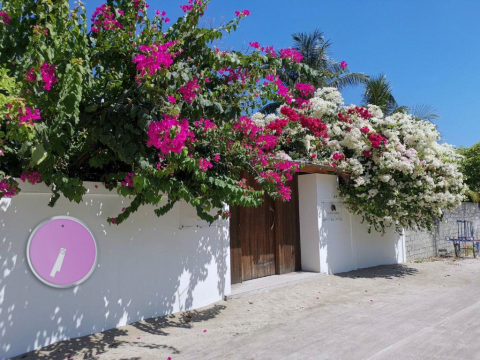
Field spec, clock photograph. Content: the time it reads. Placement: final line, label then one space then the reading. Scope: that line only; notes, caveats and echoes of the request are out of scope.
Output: 6:34
